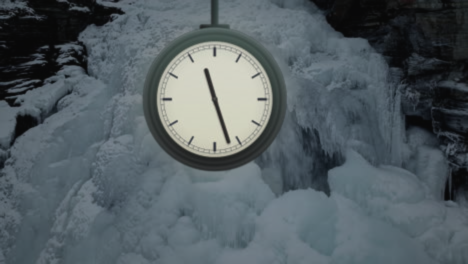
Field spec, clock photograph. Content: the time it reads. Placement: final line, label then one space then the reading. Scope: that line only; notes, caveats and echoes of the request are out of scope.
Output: 11:27
